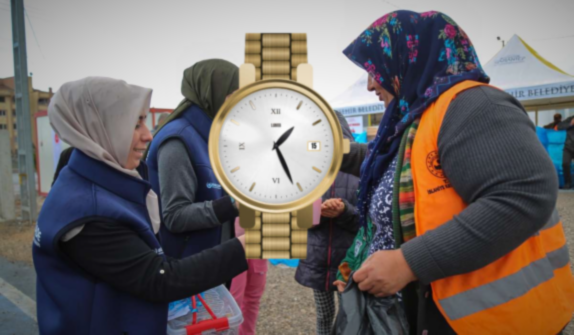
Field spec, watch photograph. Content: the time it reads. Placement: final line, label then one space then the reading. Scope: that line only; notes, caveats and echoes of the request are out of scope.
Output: 1:26
